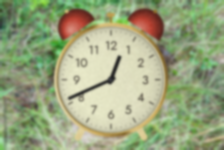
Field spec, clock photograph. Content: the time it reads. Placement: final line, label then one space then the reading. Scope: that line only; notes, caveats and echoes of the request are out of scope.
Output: 12:41
